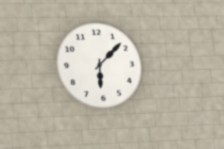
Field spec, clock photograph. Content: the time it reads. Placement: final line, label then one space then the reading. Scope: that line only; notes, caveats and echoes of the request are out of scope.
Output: 6:08
